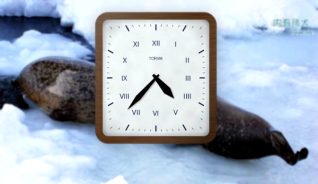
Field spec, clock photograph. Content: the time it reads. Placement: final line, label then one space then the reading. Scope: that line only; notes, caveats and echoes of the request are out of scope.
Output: 4:37
